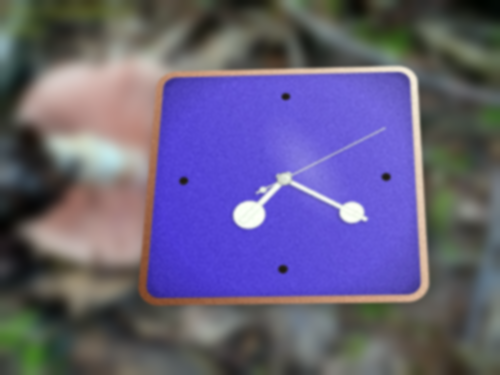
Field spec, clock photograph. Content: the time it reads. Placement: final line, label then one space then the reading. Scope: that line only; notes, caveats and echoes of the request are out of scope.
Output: 7:20:10
